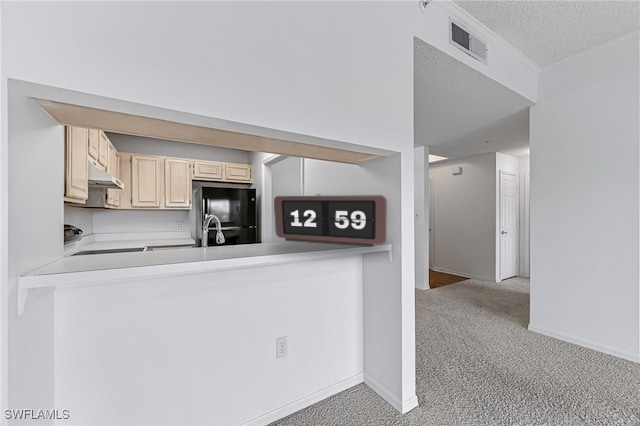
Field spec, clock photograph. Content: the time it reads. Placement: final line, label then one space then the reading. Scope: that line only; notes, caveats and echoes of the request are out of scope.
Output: 12:59
